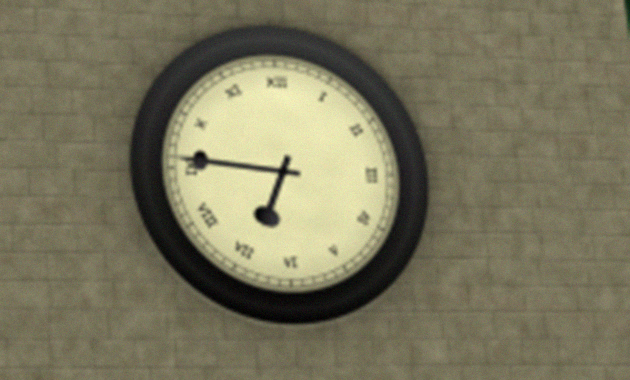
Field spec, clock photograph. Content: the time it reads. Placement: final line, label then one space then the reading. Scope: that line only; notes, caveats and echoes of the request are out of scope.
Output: 6:46
